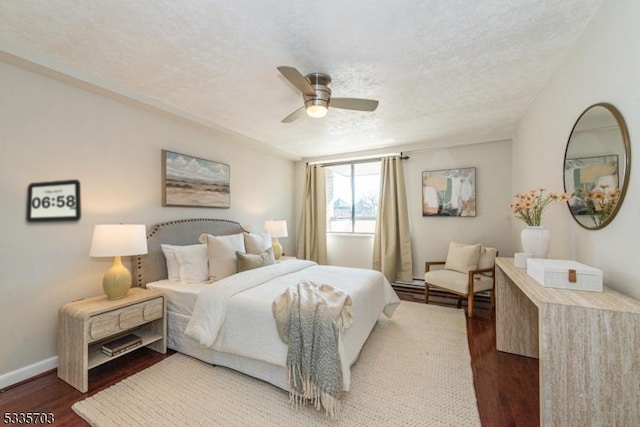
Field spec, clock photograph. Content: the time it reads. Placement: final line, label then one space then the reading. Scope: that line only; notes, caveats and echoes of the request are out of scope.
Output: 6:58
